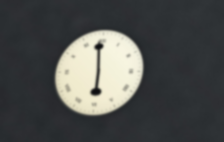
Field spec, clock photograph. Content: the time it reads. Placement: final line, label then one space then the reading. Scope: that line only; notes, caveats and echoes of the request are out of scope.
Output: 5:59
